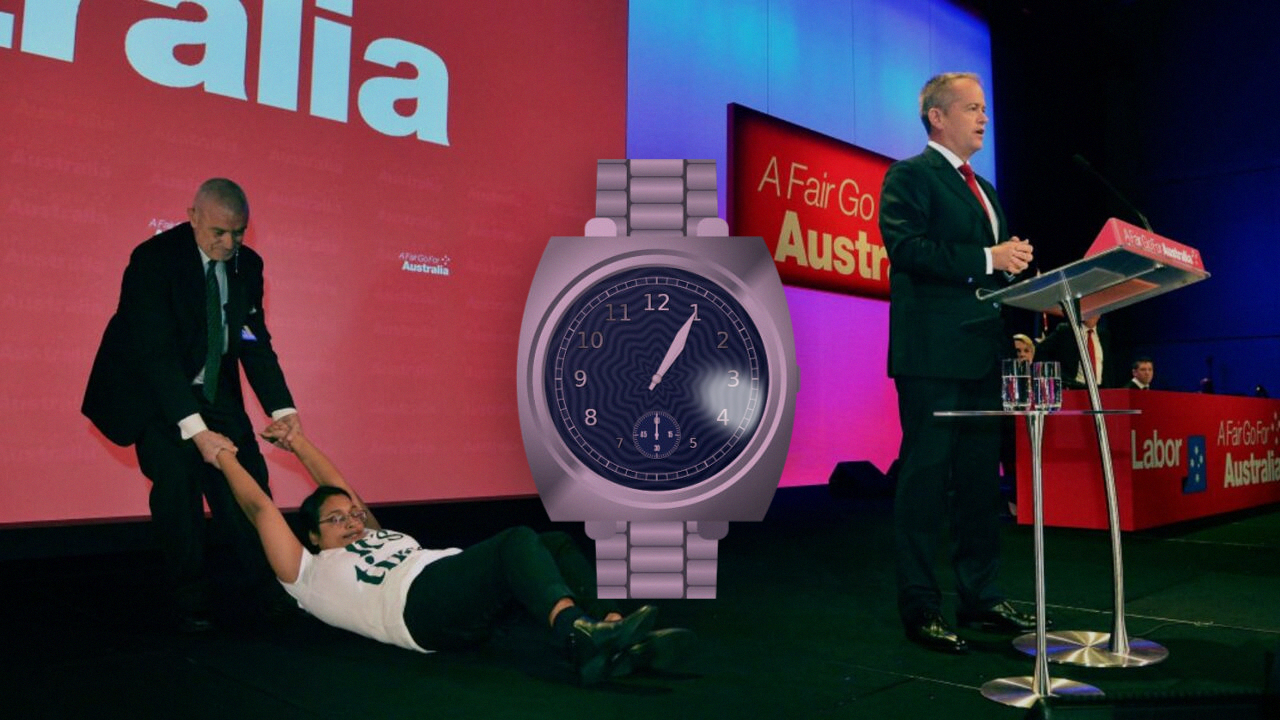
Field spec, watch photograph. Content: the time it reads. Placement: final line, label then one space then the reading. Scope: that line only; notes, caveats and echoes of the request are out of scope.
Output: 1:05
